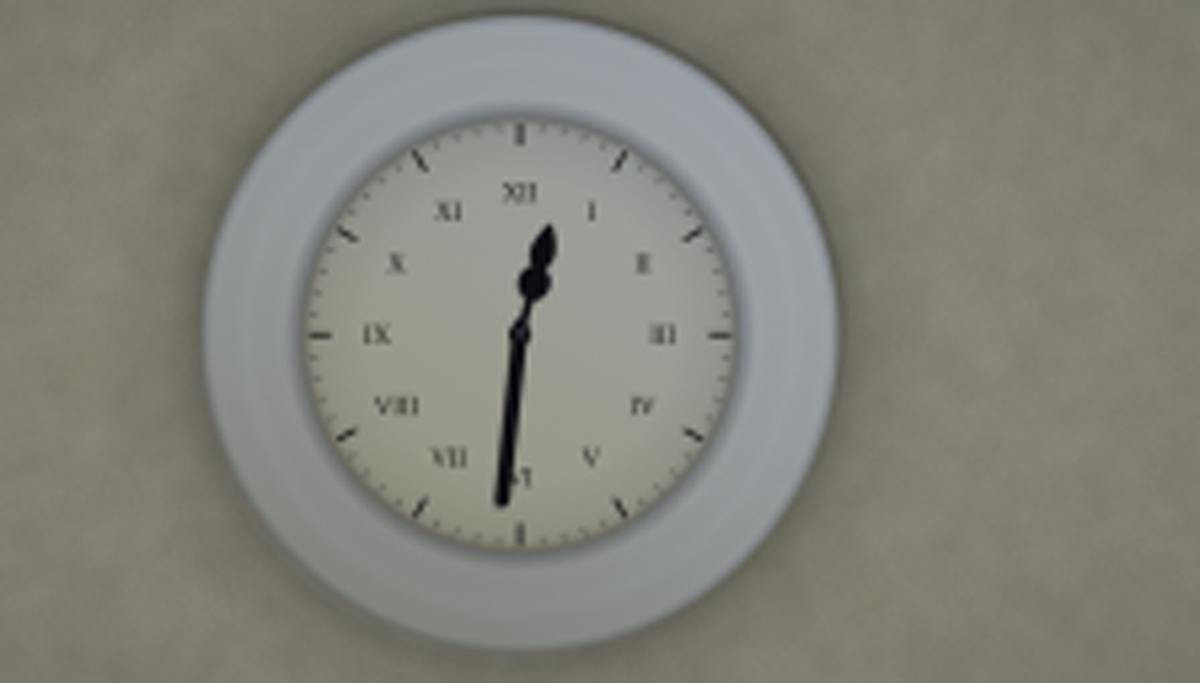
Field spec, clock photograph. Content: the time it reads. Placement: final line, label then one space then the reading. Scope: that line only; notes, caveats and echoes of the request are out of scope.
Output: 12:31
